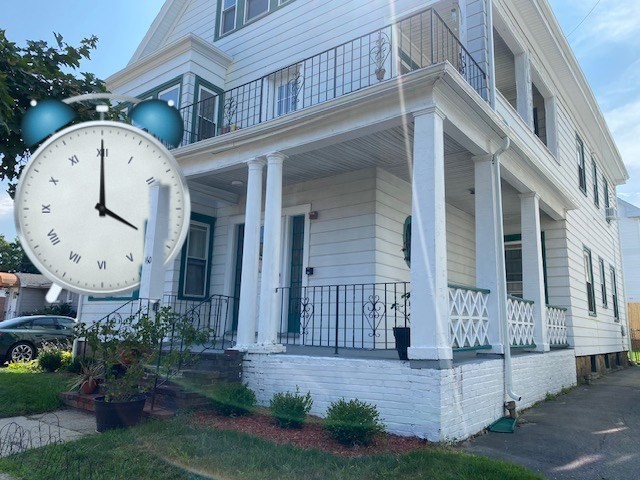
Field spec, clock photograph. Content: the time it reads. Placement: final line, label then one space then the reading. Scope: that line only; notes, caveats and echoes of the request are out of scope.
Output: 4:00
